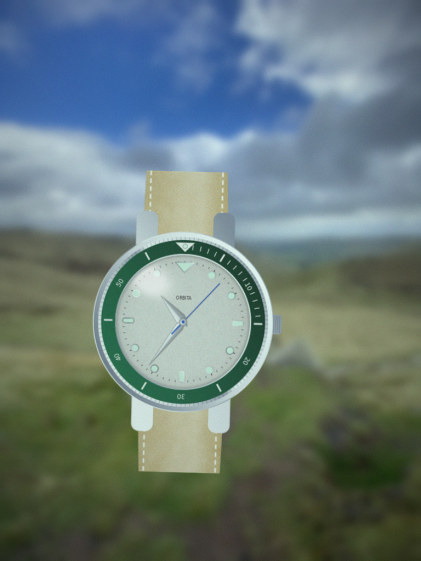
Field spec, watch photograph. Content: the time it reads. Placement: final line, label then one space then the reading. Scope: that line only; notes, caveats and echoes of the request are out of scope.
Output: 10:36:07
